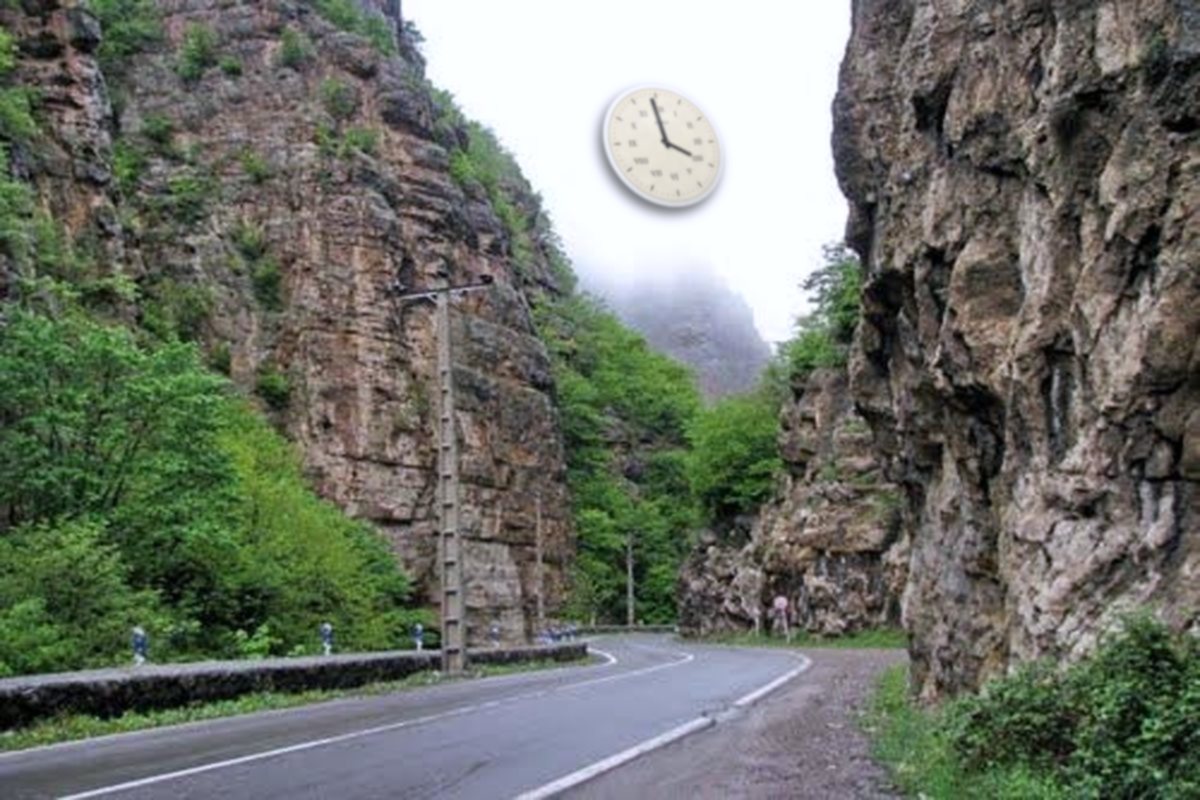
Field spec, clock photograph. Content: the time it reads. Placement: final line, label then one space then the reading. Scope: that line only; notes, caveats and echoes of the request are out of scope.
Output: 3:59
